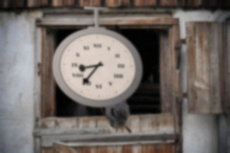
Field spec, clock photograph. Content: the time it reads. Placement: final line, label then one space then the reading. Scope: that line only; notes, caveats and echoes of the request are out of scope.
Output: 8:36
